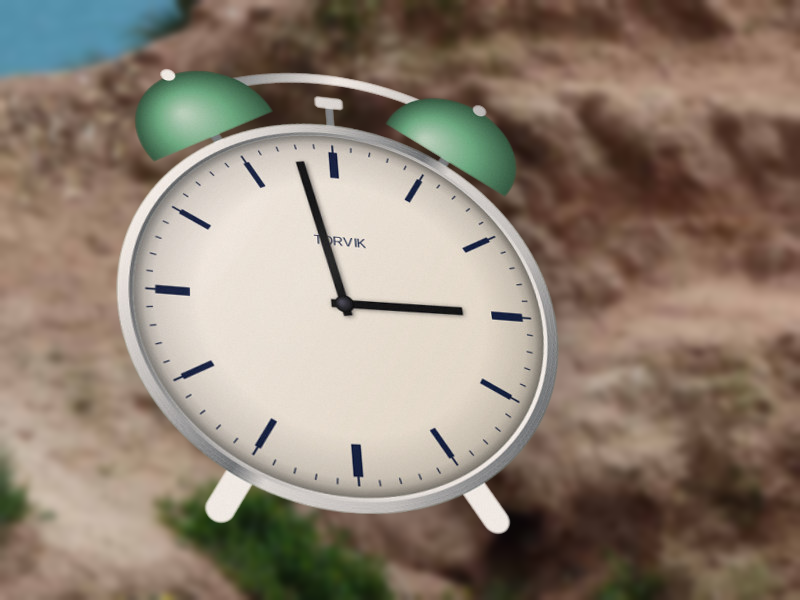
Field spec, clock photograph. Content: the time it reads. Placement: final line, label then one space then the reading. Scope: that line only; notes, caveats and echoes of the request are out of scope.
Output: 2:58
